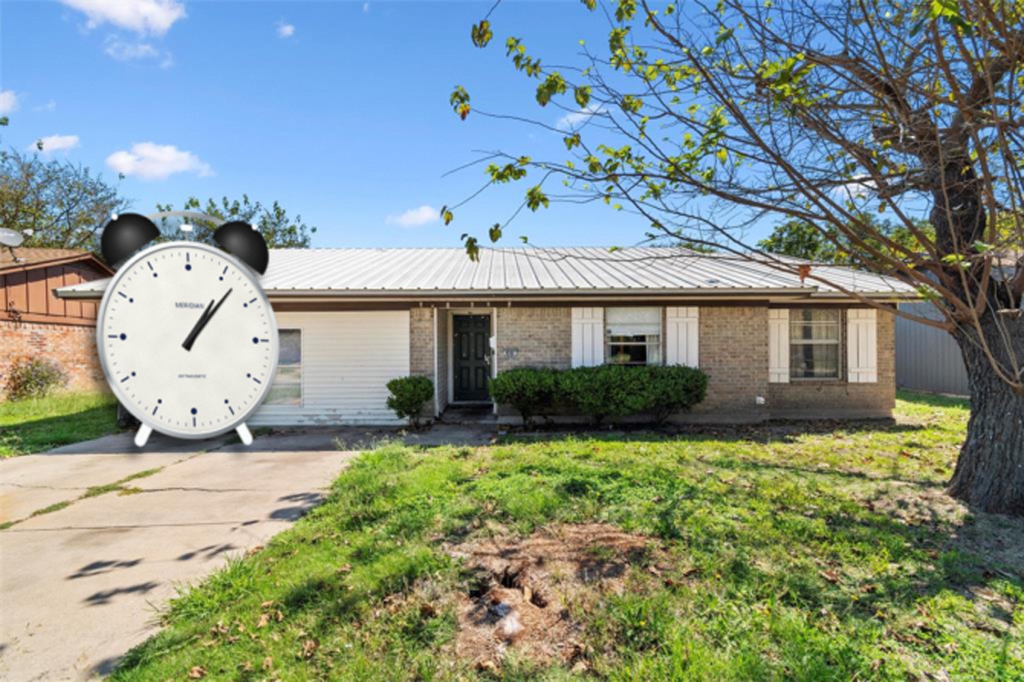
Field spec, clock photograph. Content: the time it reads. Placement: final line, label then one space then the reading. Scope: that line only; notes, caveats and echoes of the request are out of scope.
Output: 1:07
